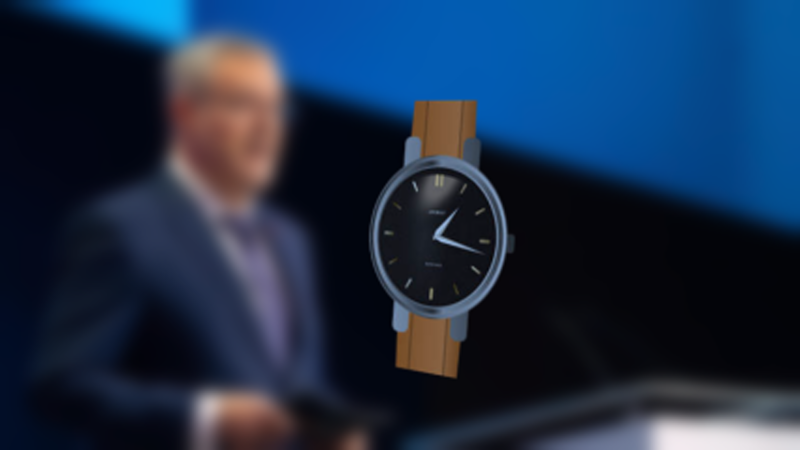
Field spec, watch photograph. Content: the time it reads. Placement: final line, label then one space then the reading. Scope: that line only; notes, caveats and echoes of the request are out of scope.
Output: 1:17
